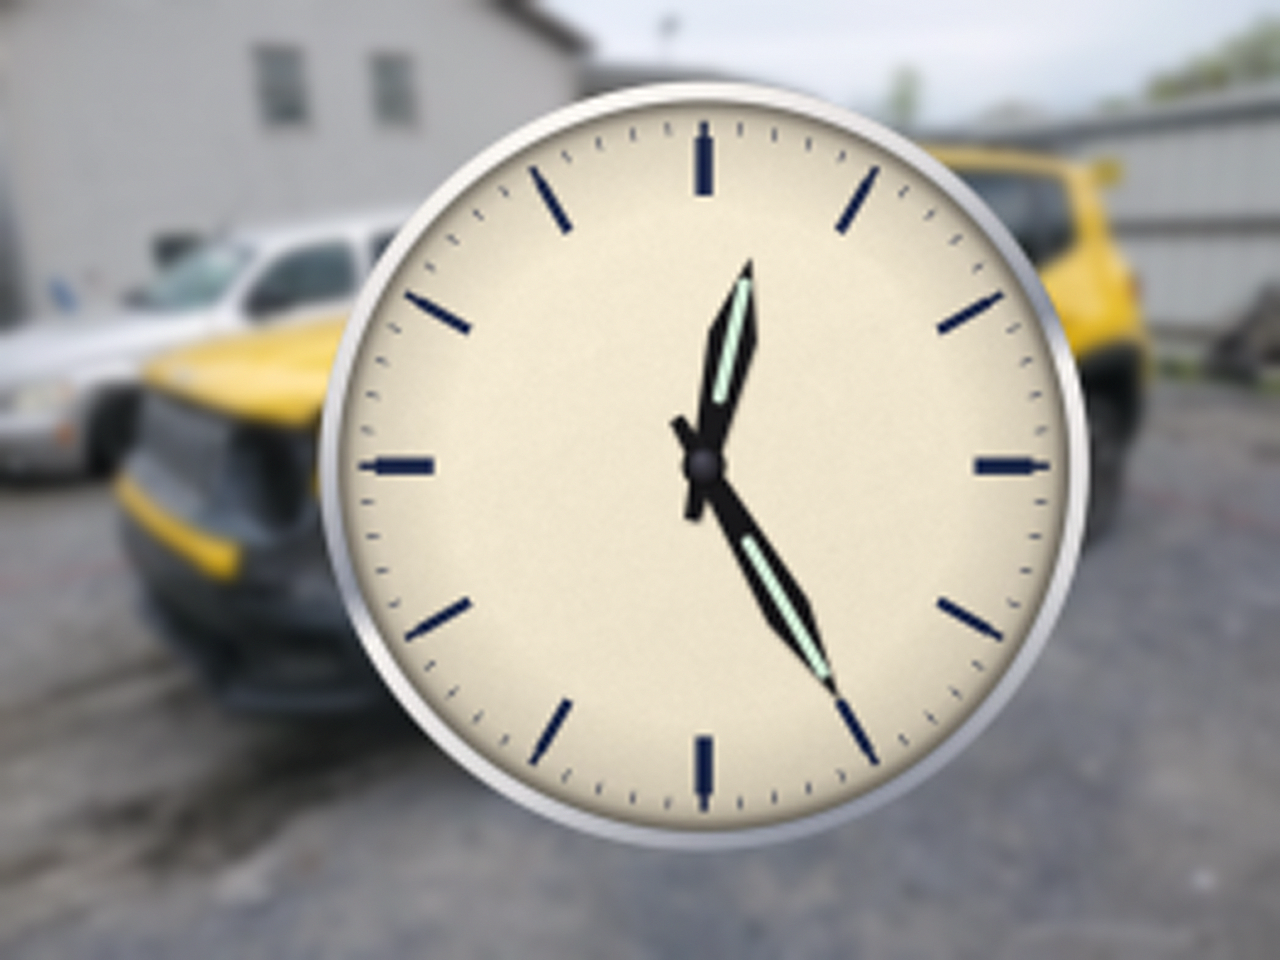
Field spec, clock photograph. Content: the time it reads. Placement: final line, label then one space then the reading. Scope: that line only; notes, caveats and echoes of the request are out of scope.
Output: 12:25
